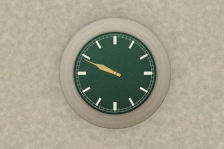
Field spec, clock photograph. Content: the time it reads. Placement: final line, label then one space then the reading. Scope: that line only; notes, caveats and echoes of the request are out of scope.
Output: 9:49
